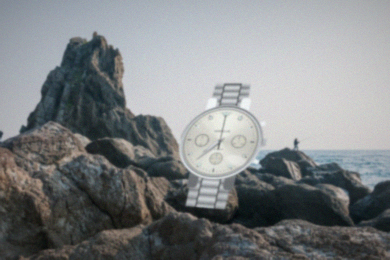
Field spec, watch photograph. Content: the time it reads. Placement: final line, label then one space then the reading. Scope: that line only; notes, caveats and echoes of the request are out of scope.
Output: 7:37
